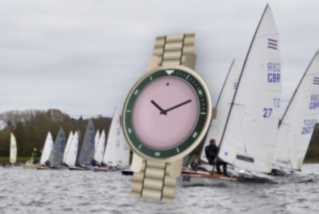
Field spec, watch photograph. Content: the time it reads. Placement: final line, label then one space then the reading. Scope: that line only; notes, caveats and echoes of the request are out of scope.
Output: 10:11
